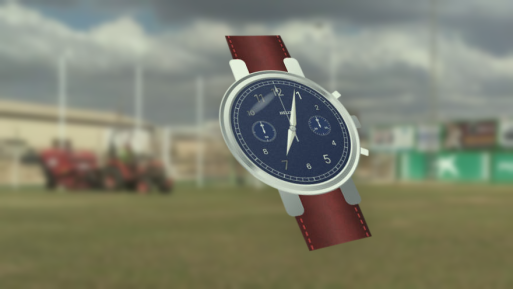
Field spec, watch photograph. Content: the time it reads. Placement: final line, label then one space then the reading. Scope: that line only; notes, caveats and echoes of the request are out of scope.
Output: 7:04
